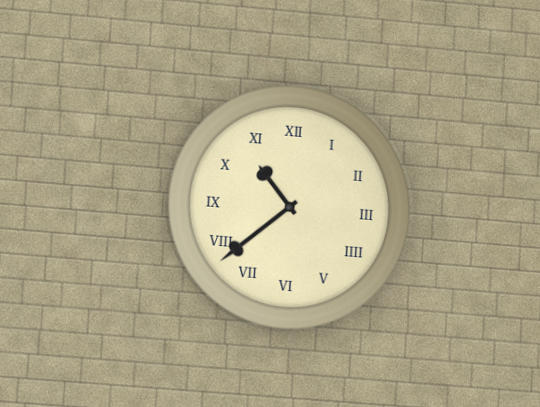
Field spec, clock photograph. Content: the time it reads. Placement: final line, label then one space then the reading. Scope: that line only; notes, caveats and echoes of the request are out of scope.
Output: 10:38
